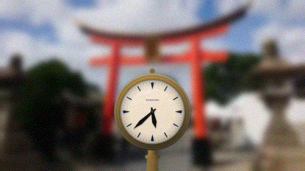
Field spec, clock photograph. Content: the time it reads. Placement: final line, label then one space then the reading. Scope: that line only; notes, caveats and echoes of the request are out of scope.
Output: 5:38
